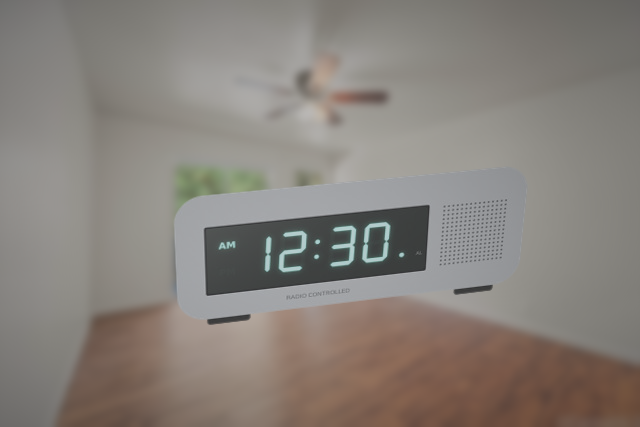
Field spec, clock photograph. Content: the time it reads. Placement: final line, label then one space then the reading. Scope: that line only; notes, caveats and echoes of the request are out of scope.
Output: 12:30
